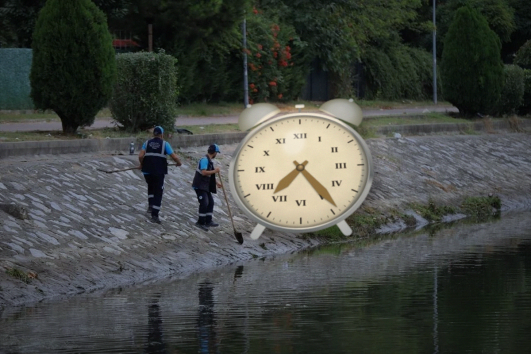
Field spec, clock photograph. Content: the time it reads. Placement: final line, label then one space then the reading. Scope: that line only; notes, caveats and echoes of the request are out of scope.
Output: 7:24
